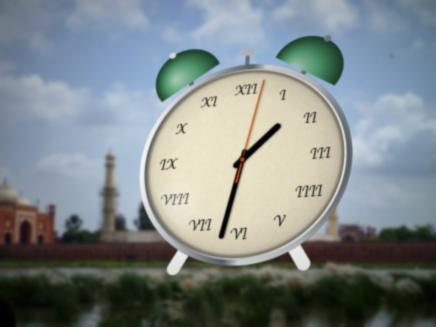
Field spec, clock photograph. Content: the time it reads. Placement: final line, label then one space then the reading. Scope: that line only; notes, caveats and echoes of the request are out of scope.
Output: 1:32:02
